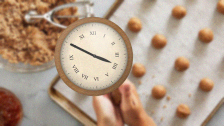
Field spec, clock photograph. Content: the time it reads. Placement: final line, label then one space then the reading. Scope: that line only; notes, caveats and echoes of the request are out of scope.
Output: 3:50
